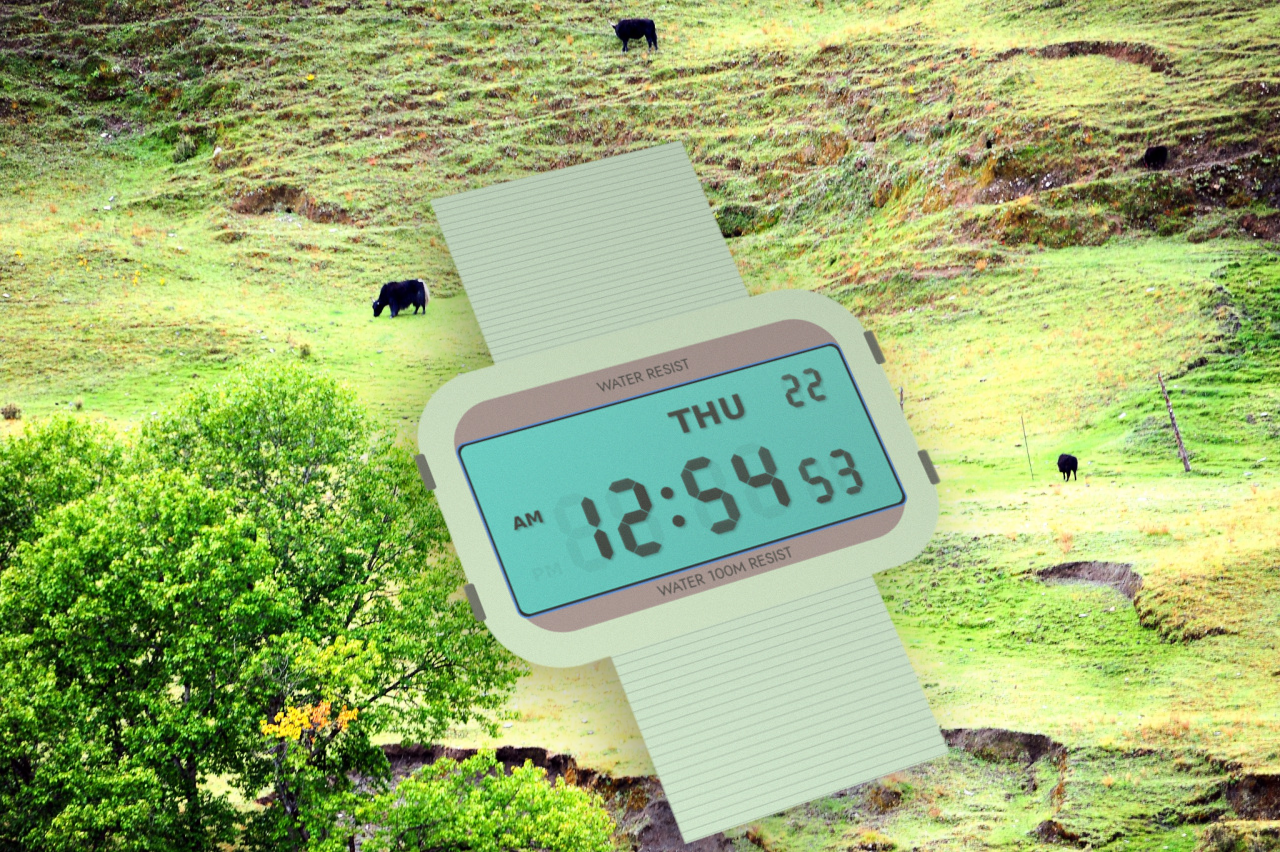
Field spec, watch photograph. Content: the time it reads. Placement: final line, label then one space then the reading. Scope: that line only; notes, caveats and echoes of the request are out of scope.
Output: 12:54:53
